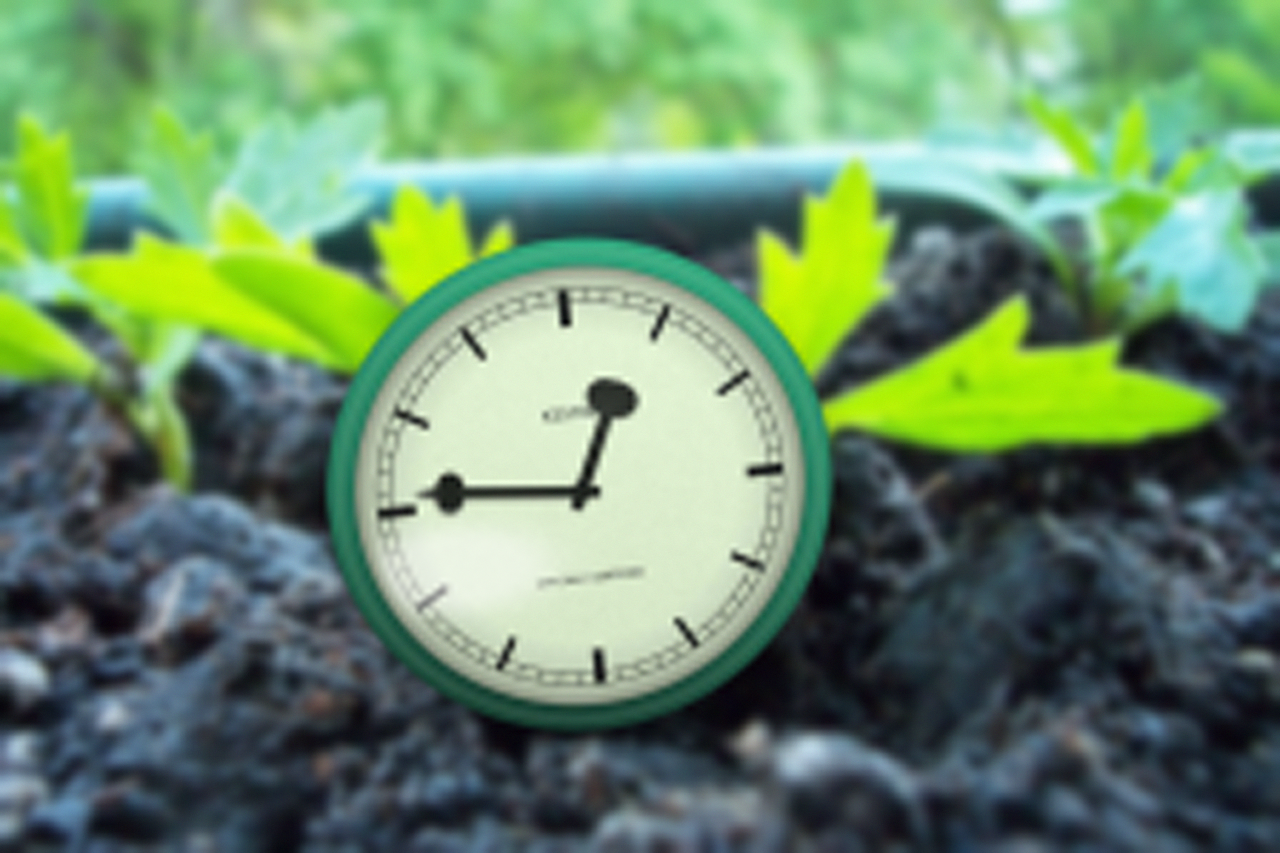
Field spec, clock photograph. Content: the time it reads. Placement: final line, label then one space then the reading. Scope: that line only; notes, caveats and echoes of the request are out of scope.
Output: 12:46
